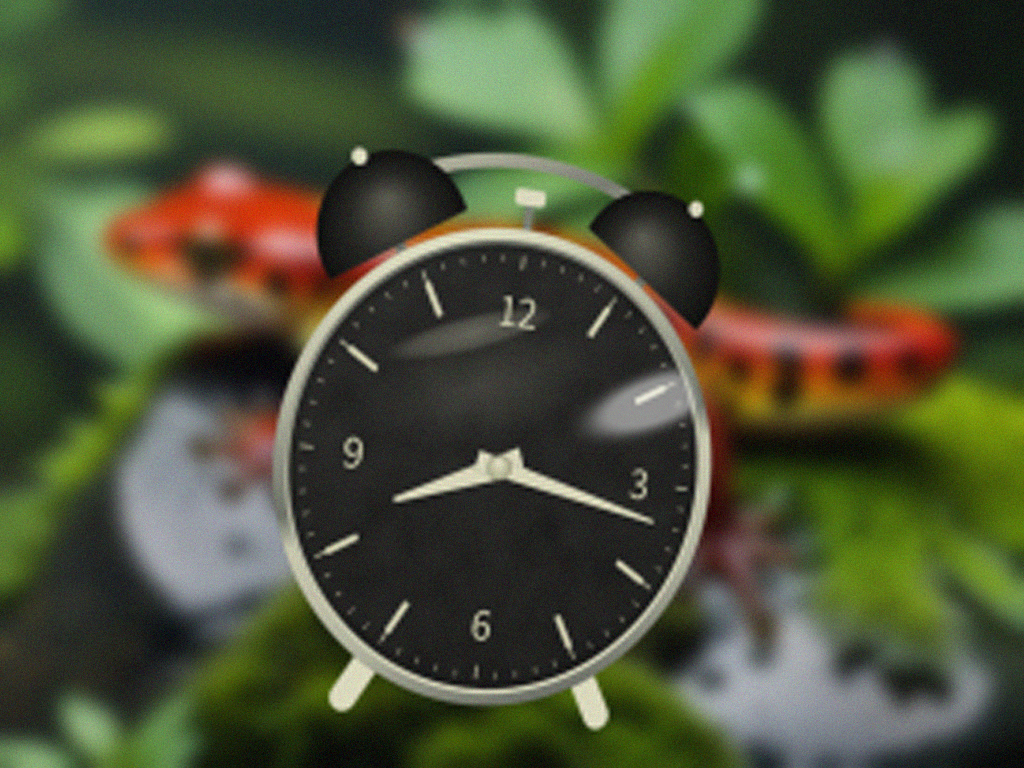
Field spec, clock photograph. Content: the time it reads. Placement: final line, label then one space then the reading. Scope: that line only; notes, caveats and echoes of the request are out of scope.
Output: 8:17
